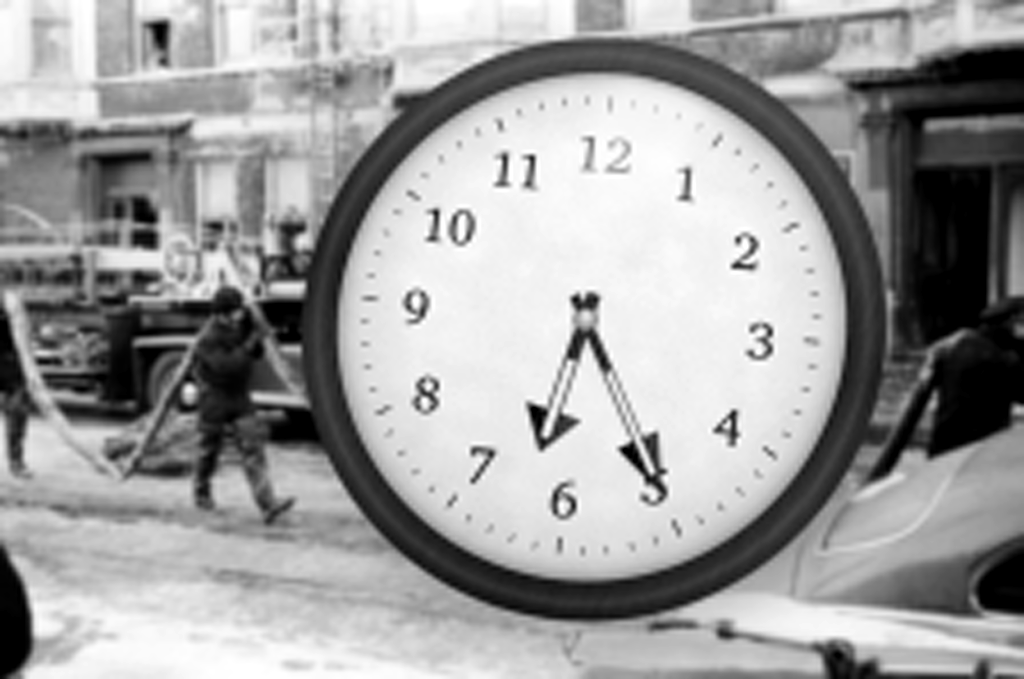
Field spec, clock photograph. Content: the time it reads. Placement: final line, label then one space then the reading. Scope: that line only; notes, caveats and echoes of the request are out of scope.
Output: 6:25
